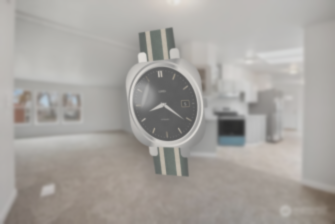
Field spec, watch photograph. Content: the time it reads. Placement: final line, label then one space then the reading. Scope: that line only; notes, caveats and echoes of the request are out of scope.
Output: 8:21
